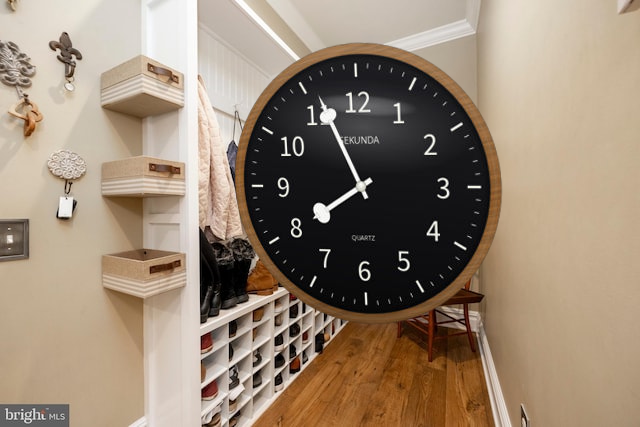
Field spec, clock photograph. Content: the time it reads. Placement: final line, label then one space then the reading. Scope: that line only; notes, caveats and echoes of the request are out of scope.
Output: 7:56
